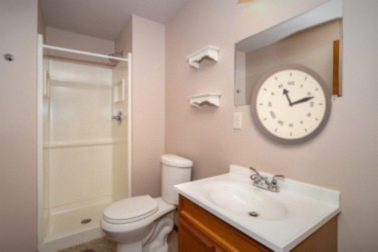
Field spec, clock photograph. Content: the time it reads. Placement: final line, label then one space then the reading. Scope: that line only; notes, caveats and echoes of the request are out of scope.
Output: 11:12
